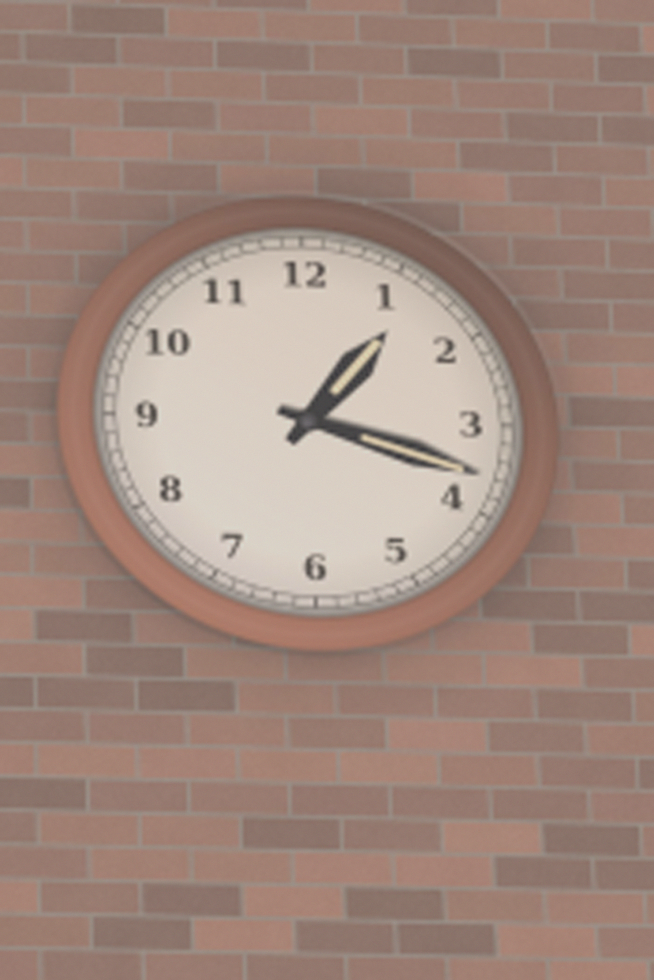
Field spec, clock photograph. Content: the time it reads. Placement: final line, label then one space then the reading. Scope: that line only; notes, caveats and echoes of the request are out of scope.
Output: 1:18
